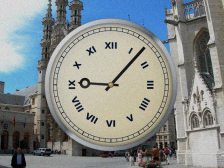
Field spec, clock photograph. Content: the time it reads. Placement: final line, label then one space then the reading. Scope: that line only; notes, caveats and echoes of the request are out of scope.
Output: 9:07
